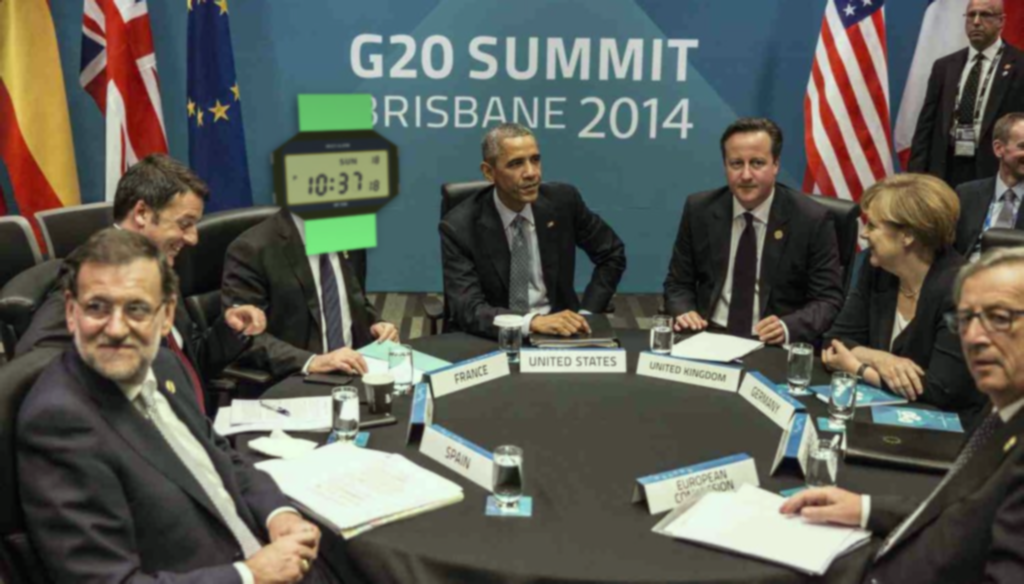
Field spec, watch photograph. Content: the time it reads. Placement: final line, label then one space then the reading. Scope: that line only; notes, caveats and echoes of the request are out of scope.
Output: 10:37
